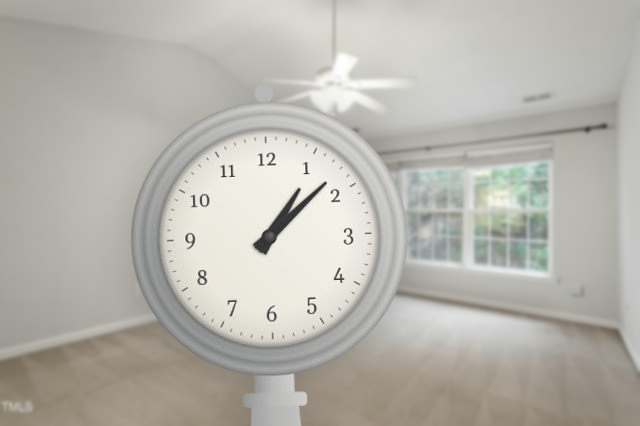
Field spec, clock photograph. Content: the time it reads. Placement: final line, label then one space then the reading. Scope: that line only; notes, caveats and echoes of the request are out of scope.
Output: 1:08
